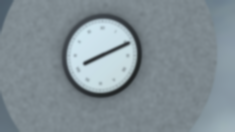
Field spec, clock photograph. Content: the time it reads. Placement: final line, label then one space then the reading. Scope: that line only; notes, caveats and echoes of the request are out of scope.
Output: 8:11
